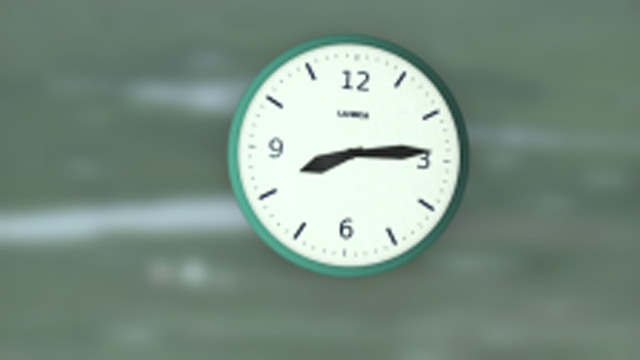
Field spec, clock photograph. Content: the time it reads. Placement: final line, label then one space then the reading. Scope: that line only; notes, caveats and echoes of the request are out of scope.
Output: 8:14
